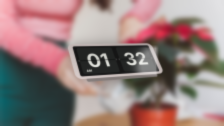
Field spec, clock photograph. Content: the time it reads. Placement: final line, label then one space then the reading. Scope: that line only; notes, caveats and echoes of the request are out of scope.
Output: 1:32
